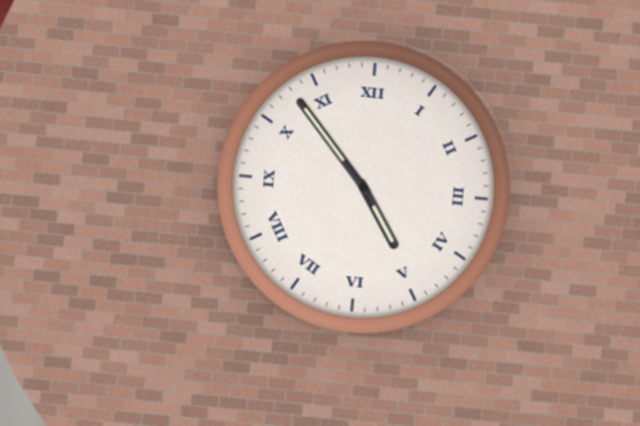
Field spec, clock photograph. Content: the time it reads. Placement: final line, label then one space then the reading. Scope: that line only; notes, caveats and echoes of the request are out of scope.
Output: 4:53
